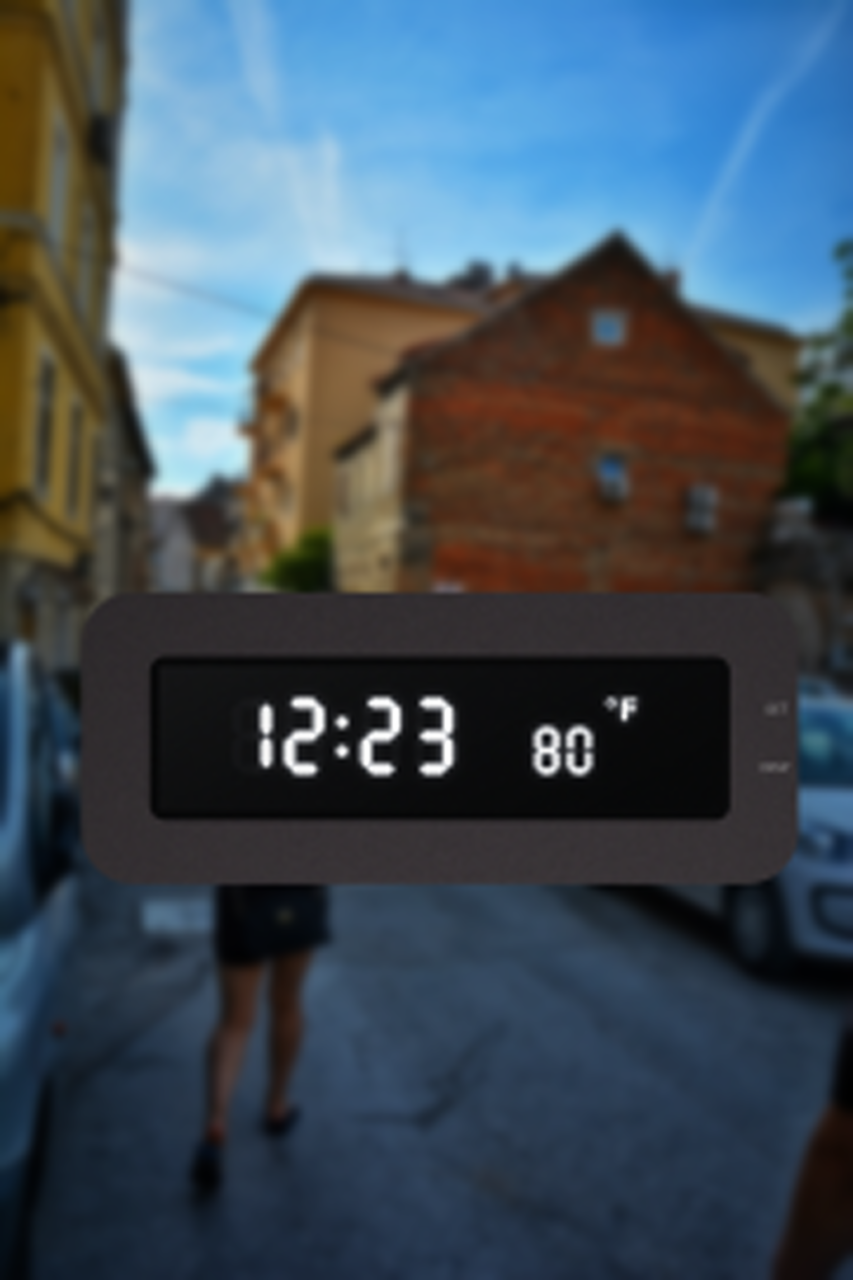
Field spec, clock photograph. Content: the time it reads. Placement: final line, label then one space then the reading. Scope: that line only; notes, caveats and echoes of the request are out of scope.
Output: 12:23
